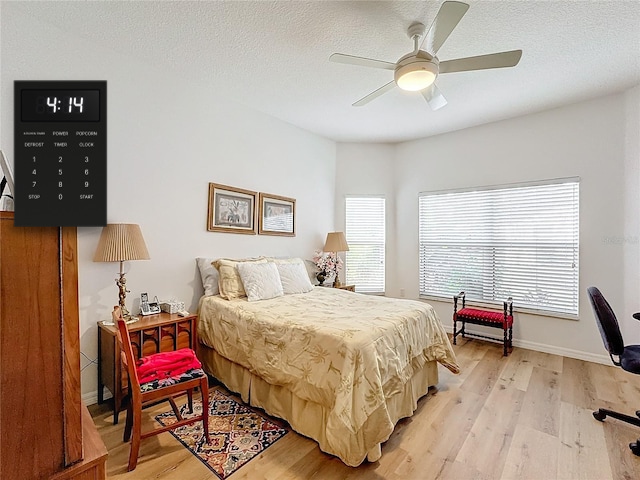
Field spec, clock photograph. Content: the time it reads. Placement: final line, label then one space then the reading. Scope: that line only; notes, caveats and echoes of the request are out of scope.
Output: 4:14
